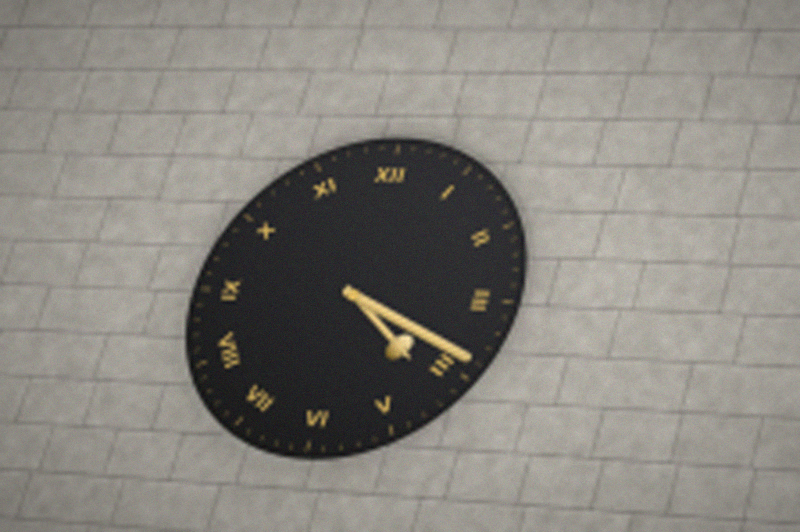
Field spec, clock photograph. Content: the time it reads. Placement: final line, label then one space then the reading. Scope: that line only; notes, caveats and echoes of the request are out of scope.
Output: 4:19
